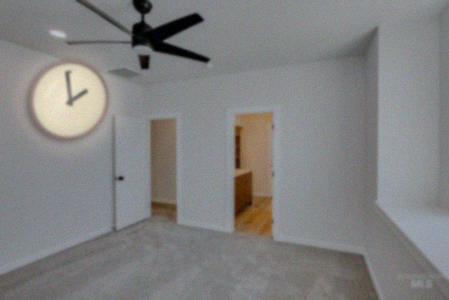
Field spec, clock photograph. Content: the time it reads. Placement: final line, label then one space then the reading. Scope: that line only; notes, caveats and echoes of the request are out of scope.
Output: 1:59
